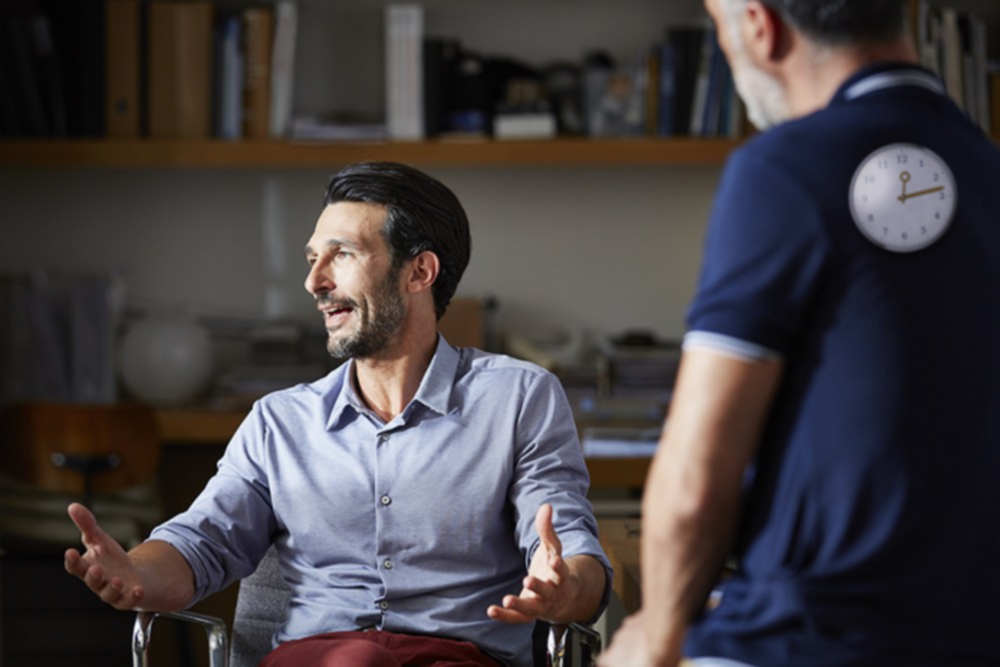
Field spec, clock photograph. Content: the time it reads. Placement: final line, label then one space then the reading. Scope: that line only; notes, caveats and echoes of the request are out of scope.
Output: 12:13
